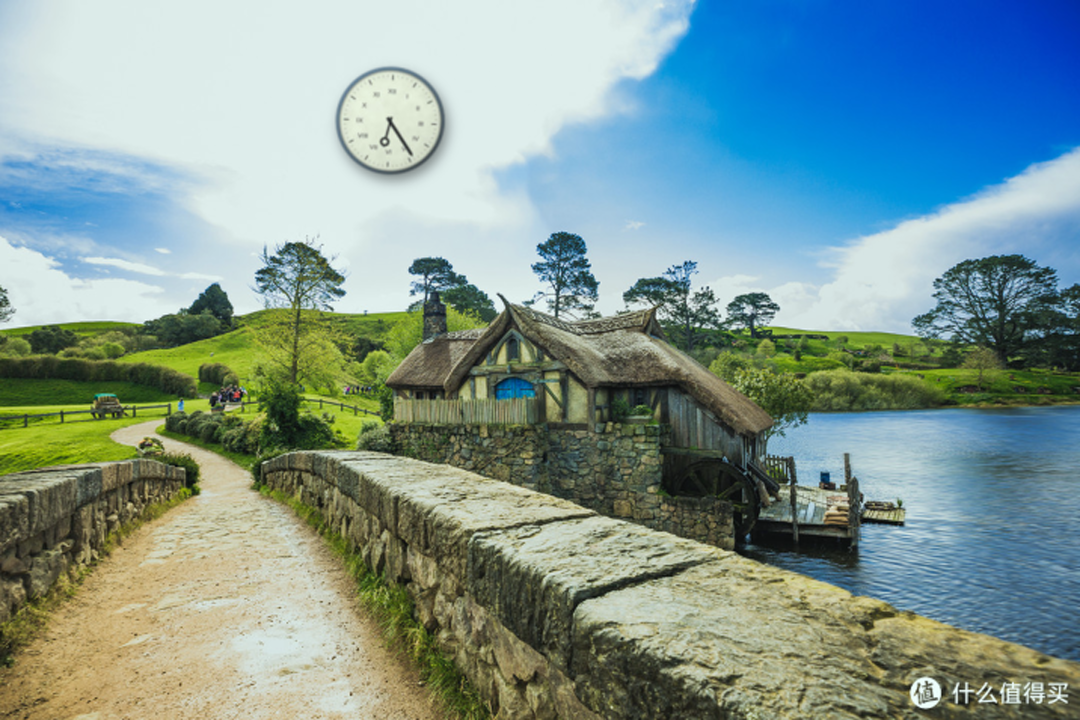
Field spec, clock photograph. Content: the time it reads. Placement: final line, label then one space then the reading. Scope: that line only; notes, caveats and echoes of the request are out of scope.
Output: 6:24
